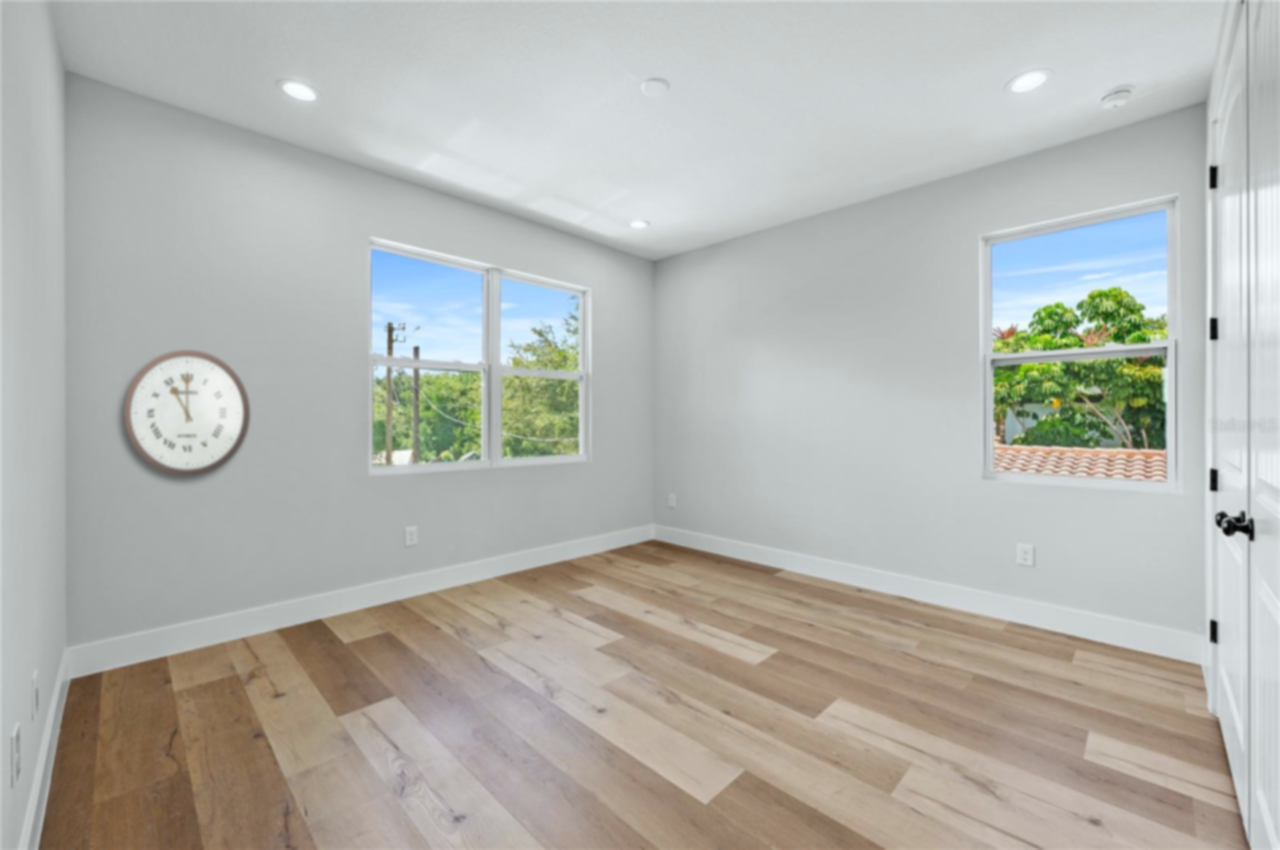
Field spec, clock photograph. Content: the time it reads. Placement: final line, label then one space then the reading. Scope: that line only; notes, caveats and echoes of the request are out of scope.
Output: 11:00
